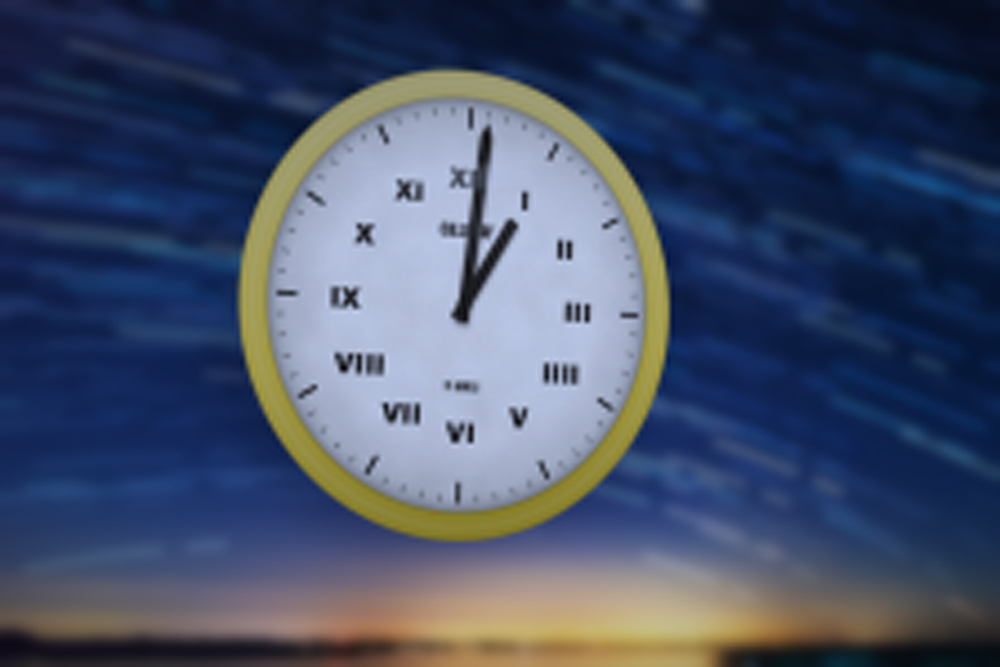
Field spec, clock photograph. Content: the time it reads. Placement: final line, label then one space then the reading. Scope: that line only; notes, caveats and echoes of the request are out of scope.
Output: 1:01
